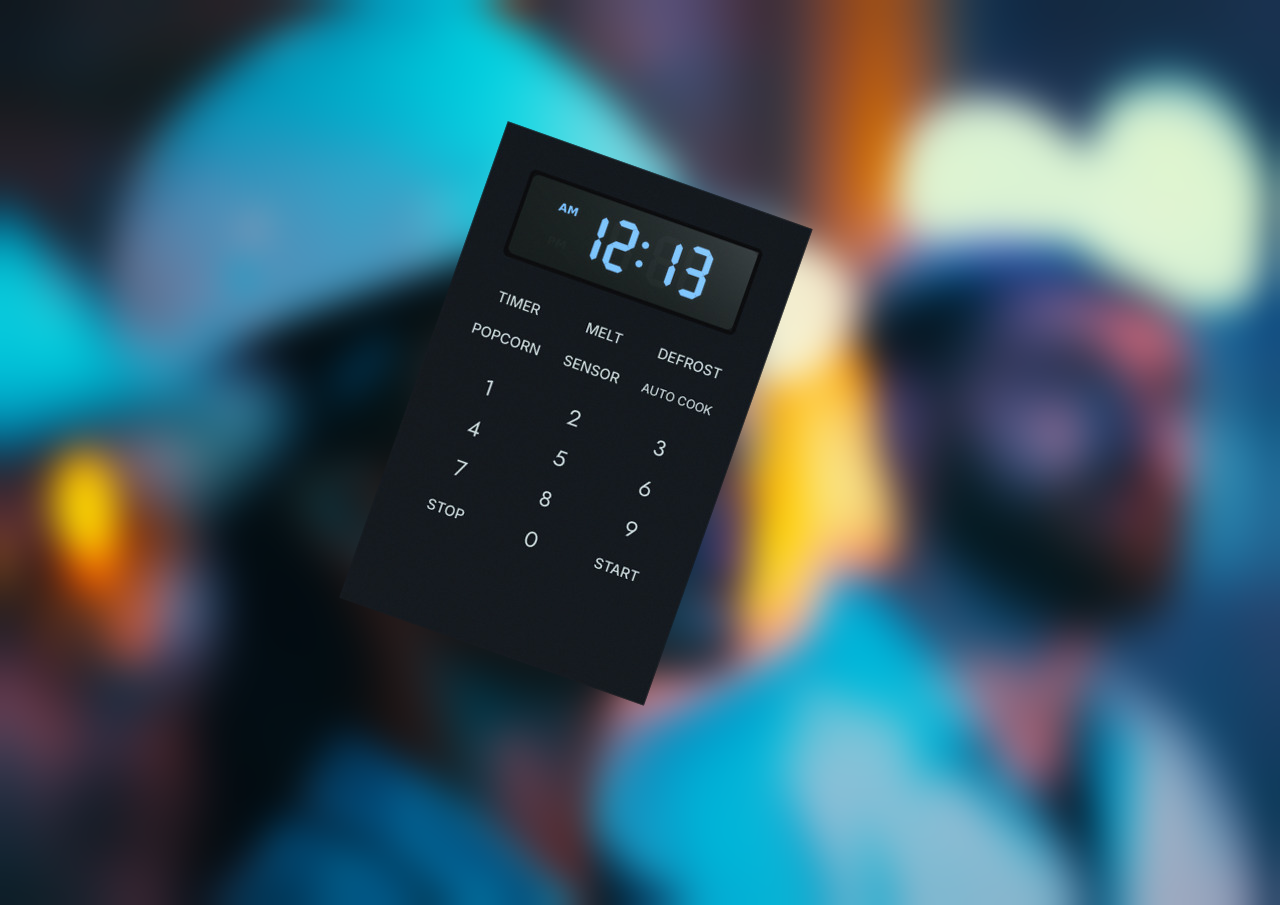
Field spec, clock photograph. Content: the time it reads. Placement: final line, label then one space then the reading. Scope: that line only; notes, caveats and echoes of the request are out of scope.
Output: 12:13
